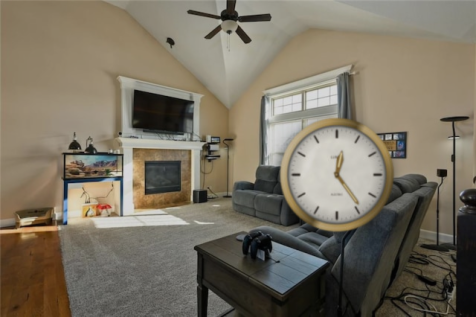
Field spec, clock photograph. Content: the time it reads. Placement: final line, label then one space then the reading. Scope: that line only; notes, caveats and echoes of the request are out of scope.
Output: 12:24
